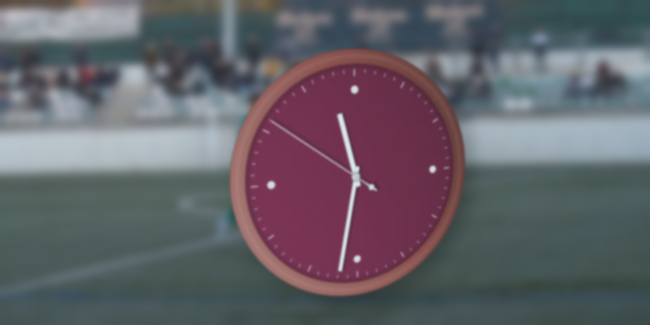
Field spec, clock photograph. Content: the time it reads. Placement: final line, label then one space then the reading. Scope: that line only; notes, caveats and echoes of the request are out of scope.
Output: 11:31:51
